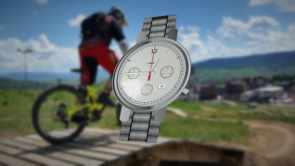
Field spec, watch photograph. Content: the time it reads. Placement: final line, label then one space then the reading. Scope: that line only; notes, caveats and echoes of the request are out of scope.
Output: 12:45
